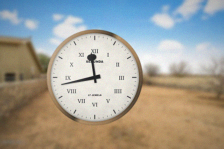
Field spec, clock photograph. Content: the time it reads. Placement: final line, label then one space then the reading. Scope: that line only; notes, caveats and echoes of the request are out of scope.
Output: 11:43
